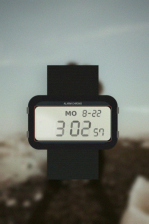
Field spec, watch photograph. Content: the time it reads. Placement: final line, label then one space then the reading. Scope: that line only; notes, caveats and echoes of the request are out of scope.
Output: 3:02:57
